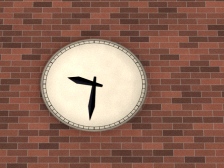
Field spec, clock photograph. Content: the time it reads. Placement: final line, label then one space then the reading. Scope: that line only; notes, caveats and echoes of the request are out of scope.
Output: 9:31
